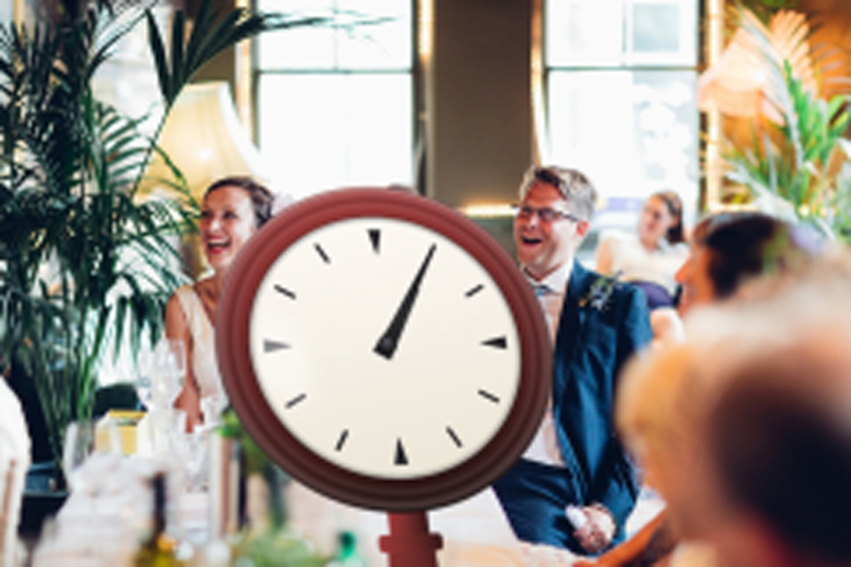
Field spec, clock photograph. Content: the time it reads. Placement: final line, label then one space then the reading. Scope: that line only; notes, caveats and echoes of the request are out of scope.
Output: 1:05
